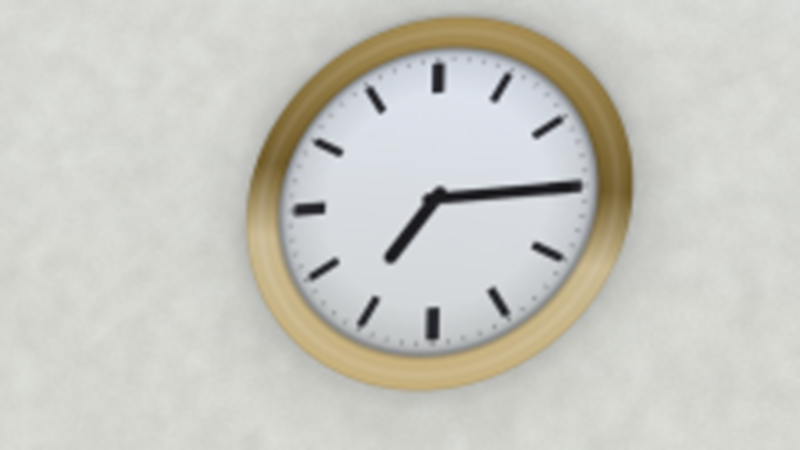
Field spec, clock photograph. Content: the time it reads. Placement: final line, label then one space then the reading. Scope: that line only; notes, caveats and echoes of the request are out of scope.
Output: 7:15
